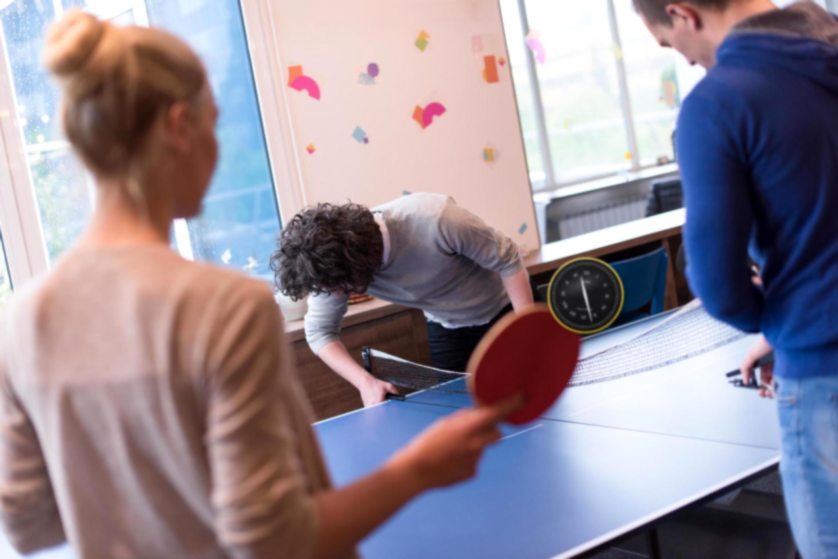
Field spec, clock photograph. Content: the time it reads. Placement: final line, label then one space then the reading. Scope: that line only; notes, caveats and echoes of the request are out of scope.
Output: 11:27
